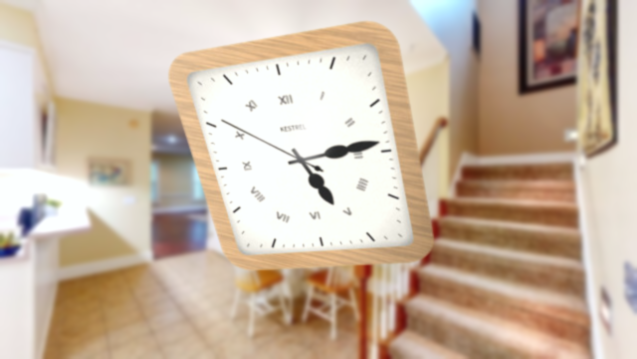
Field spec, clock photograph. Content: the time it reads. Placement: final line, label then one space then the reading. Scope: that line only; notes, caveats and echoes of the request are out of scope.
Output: 5:13:51
